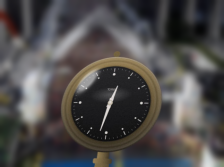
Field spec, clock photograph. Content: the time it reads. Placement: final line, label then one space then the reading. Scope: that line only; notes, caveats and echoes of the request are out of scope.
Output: 12:32
